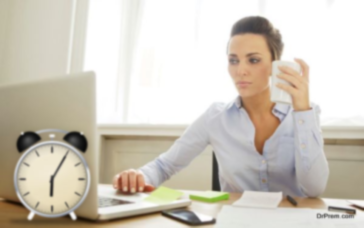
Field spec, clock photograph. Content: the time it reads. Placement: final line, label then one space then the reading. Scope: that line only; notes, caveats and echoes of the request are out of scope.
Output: 6:05
